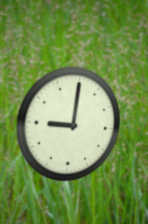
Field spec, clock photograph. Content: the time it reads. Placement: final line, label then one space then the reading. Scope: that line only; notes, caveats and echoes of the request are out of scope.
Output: 9:00
